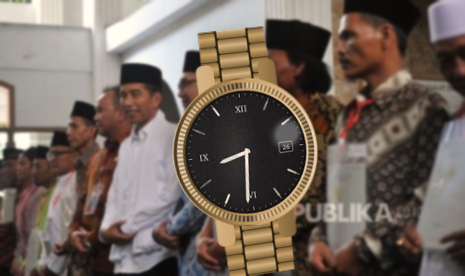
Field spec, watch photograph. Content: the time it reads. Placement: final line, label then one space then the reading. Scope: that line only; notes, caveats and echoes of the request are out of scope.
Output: 8:31
